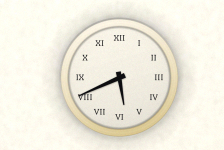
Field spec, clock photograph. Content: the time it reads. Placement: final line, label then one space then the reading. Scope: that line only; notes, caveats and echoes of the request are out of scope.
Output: 5:41
